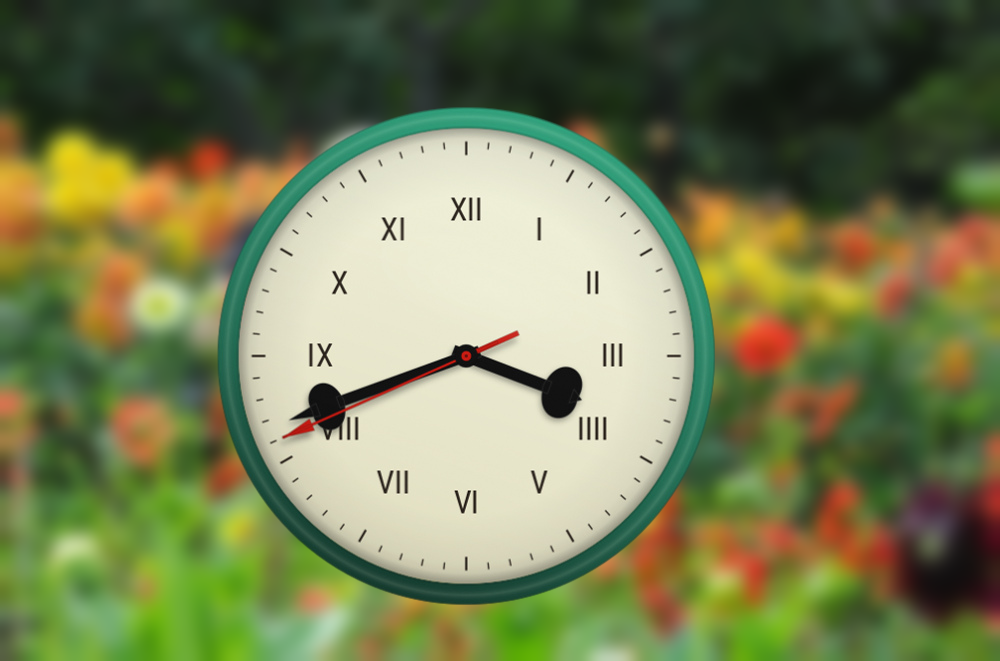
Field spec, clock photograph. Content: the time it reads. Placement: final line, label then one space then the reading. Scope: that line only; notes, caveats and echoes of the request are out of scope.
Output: 3:41:41
